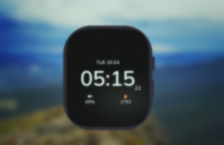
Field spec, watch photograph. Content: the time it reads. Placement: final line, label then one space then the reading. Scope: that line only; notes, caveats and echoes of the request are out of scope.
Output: 5:15
